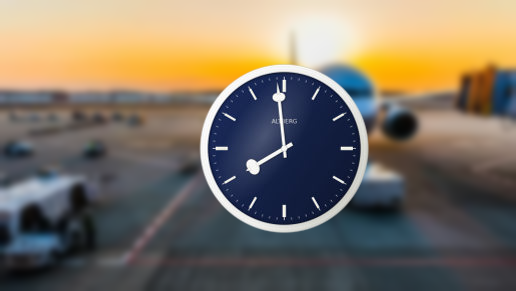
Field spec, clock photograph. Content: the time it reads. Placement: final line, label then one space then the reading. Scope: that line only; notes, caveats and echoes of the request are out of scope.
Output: 7:59
